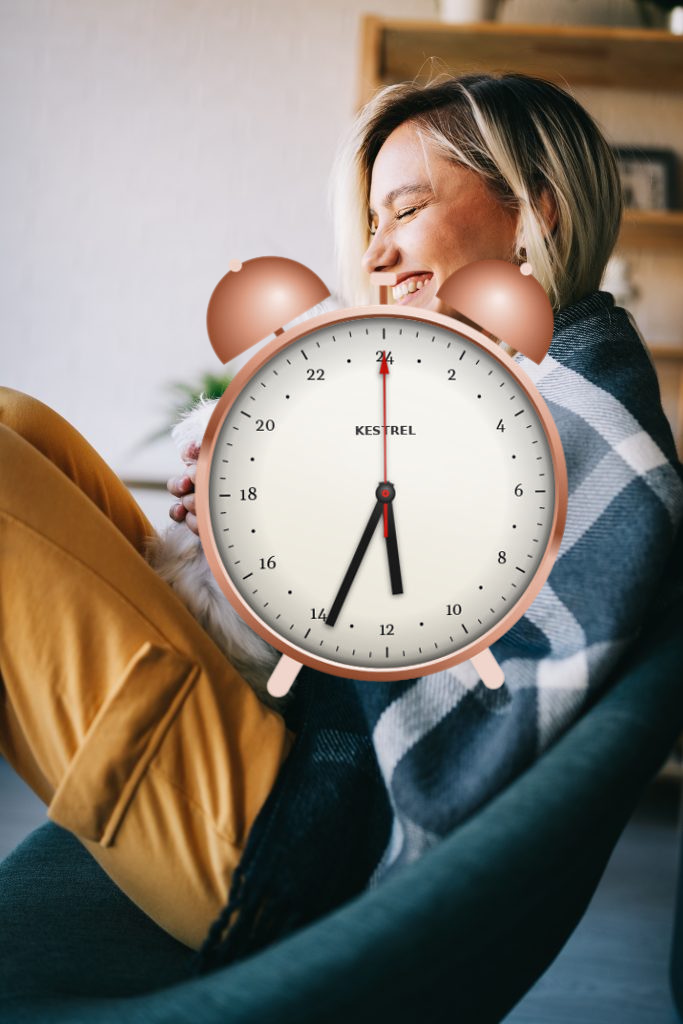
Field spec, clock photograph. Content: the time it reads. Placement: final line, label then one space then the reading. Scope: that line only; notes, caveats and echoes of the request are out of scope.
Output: 11:34:00
